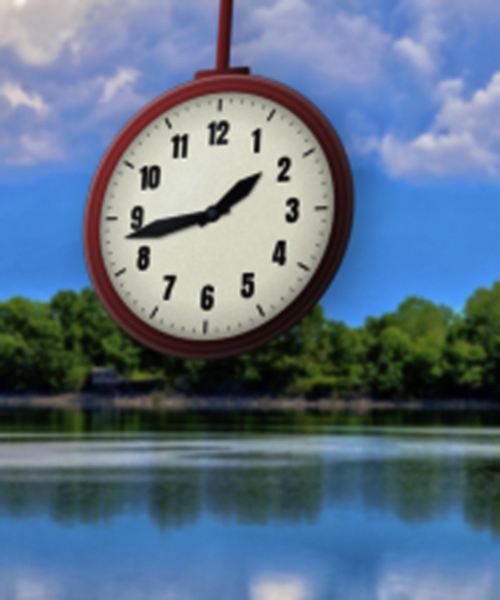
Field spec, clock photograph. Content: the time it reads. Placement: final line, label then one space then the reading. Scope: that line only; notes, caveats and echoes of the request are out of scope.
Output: 1:43
